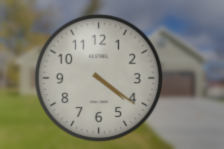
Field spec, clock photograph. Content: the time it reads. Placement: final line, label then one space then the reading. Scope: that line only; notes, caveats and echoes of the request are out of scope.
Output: 4:21
